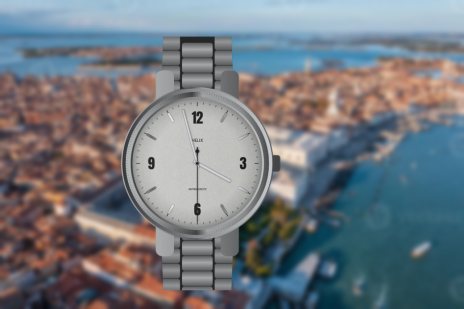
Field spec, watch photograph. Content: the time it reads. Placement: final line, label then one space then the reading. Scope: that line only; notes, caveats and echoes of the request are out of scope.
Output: 3:57:30
